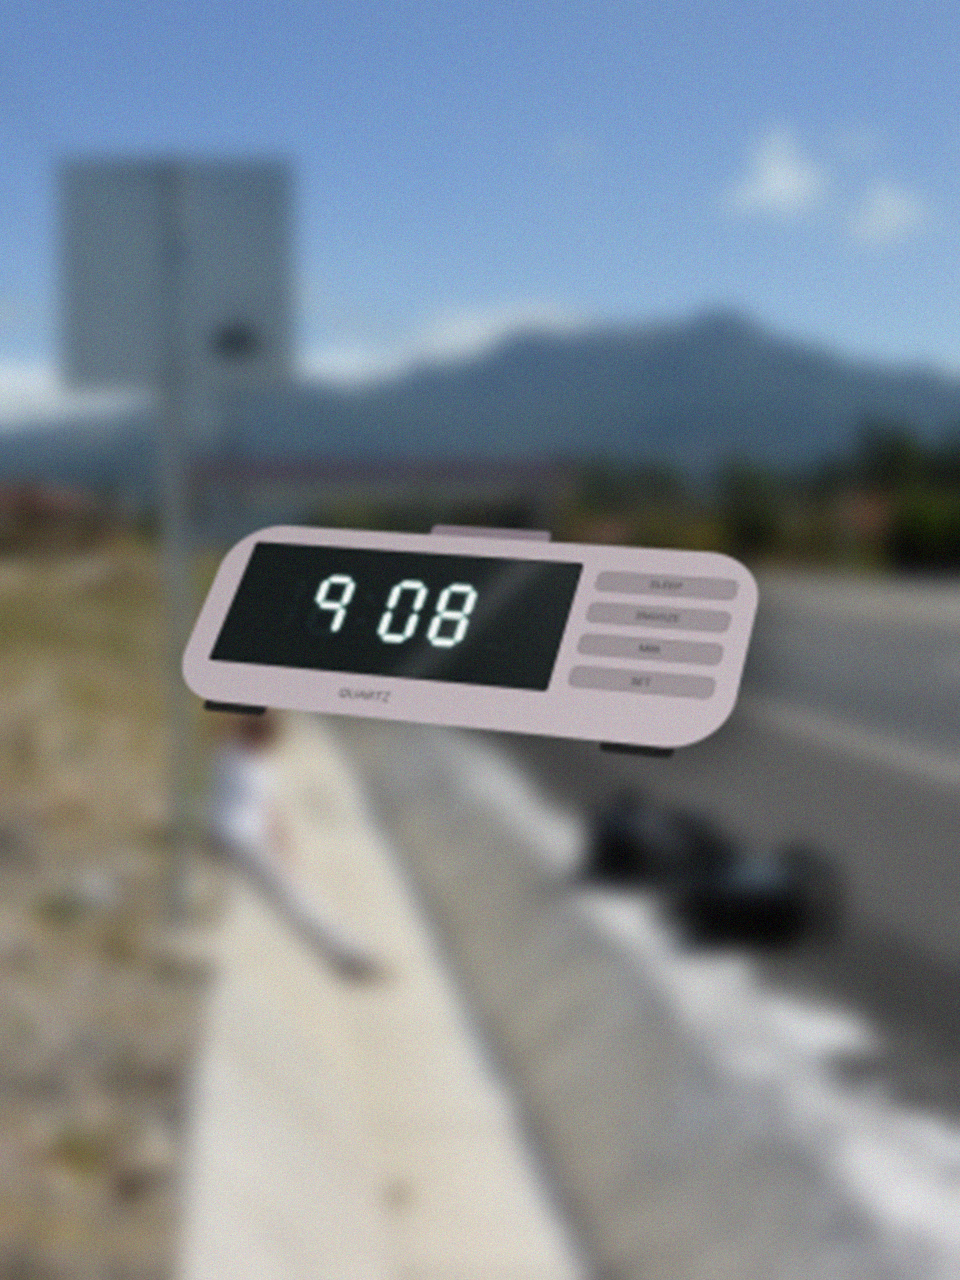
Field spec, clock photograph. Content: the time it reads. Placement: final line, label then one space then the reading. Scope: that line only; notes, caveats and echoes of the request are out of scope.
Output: 9:08
